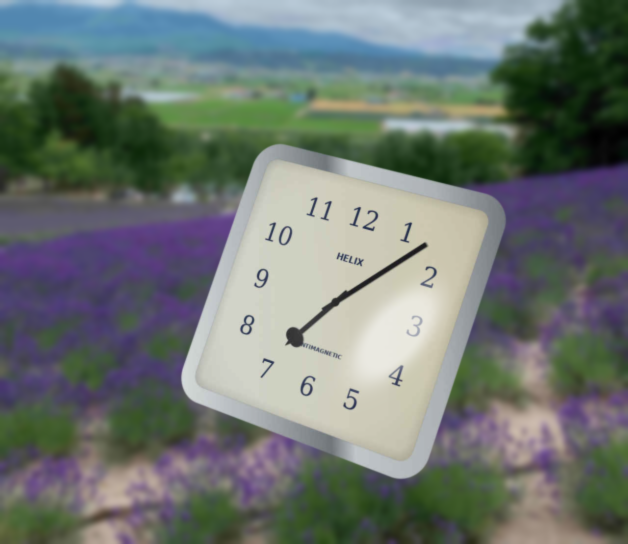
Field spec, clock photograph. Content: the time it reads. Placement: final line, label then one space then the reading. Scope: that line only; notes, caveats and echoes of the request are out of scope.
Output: 7:07
